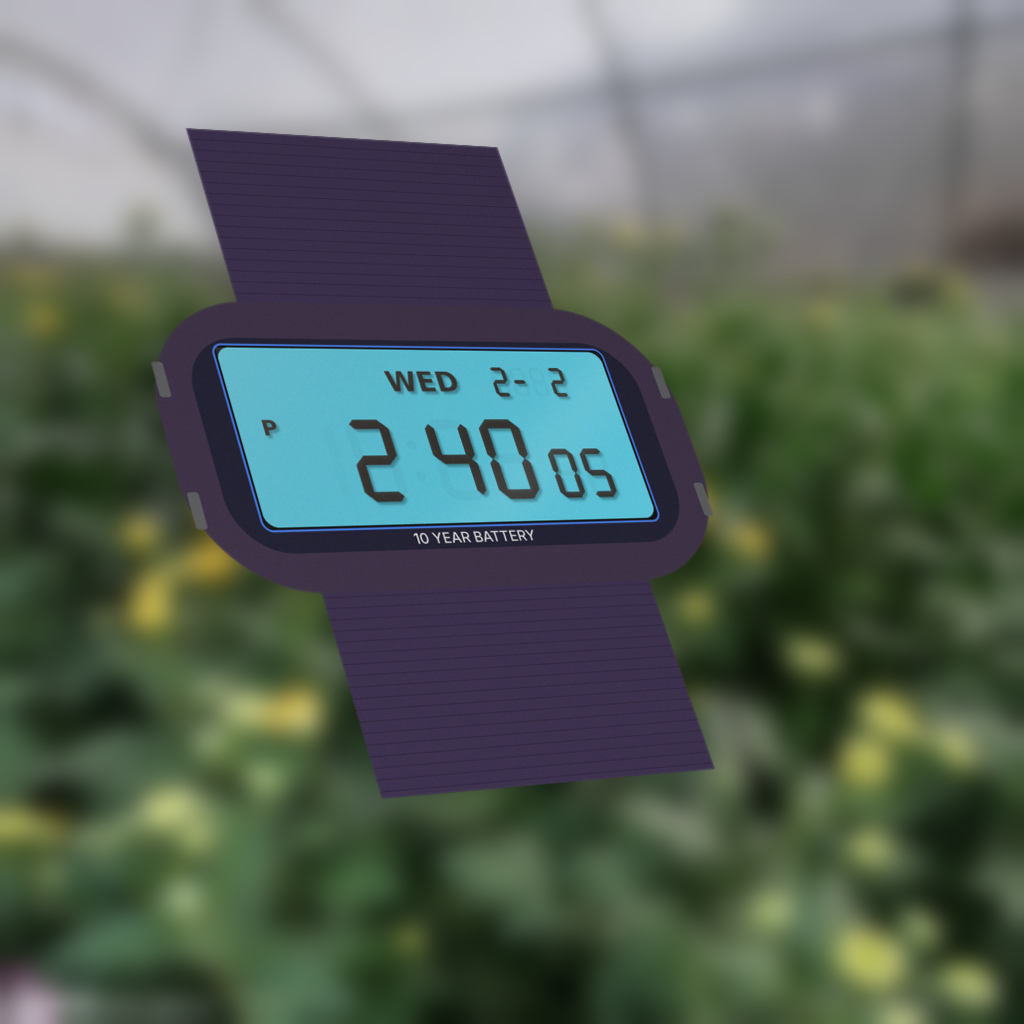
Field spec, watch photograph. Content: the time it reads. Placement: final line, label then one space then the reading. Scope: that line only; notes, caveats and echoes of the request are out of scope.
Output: 2:40:05
